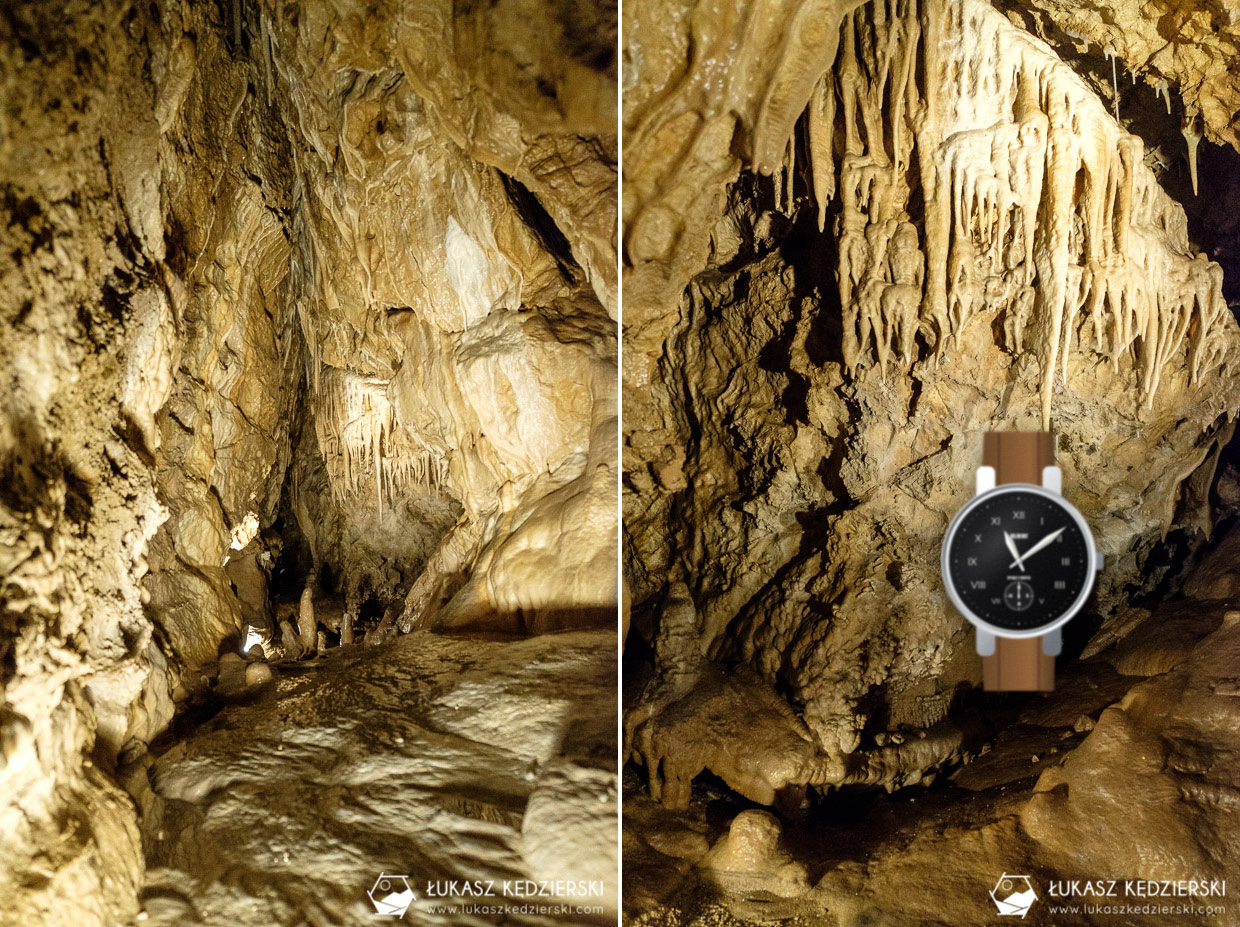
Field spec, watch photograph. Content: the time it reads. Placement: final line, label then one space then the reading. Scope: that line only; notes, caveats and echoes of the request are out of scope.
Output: 11:09
